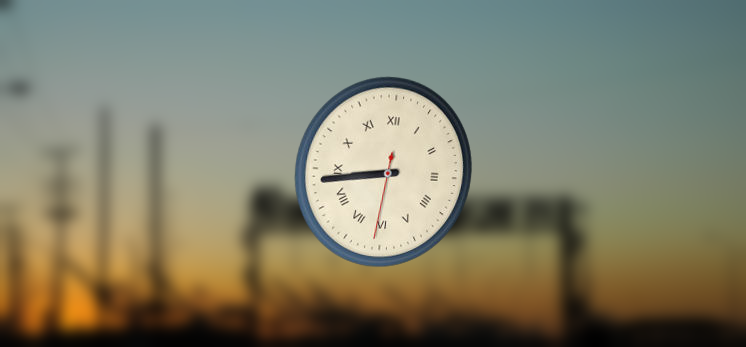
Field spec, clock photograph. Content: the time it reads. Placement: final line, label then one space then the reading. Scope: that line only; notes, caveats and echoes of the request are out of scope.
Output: 8:43:31
